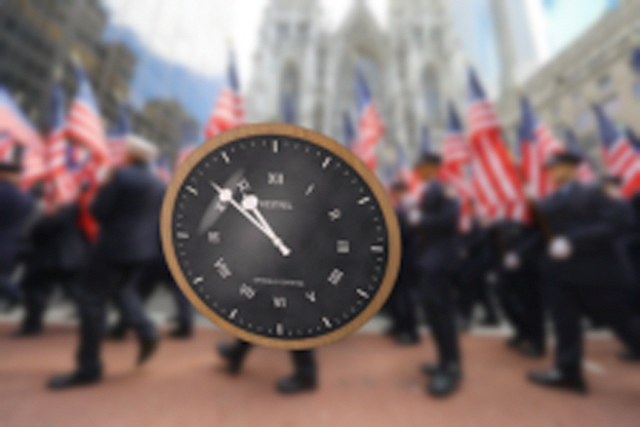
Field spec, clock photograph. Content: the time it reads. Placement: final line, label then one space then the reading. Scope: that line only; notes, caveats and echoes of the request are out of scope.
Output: 10:52
